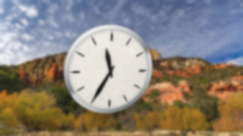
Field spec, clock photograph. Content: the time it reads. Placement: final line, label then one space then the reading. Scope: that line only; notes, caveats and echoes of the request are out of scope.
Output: 11:35
